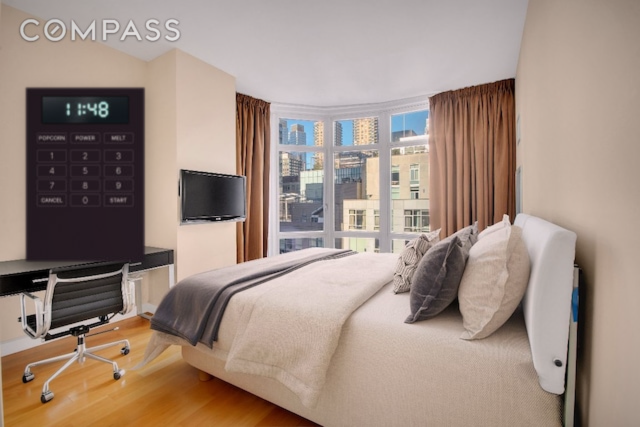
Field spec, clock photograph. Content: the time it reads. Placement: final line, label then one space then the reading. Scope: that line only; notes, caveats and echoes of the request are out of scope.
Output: 11:48
